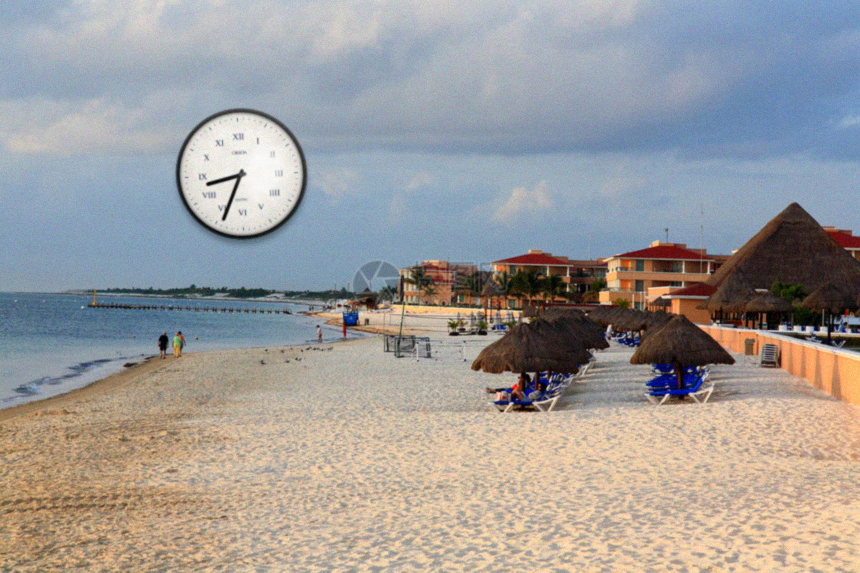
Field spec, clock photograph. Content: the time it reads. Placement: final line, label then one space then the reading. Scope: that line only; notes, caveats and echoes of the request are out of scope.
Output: 8:34
